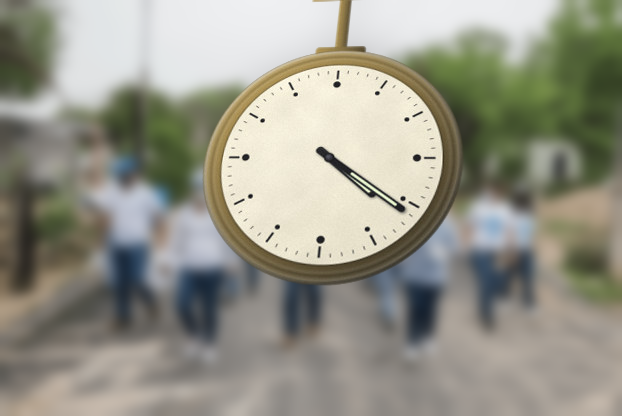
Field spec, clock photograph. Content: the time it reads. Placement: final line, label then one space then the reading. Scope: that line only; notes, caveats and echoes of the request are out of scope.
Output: 4:21
